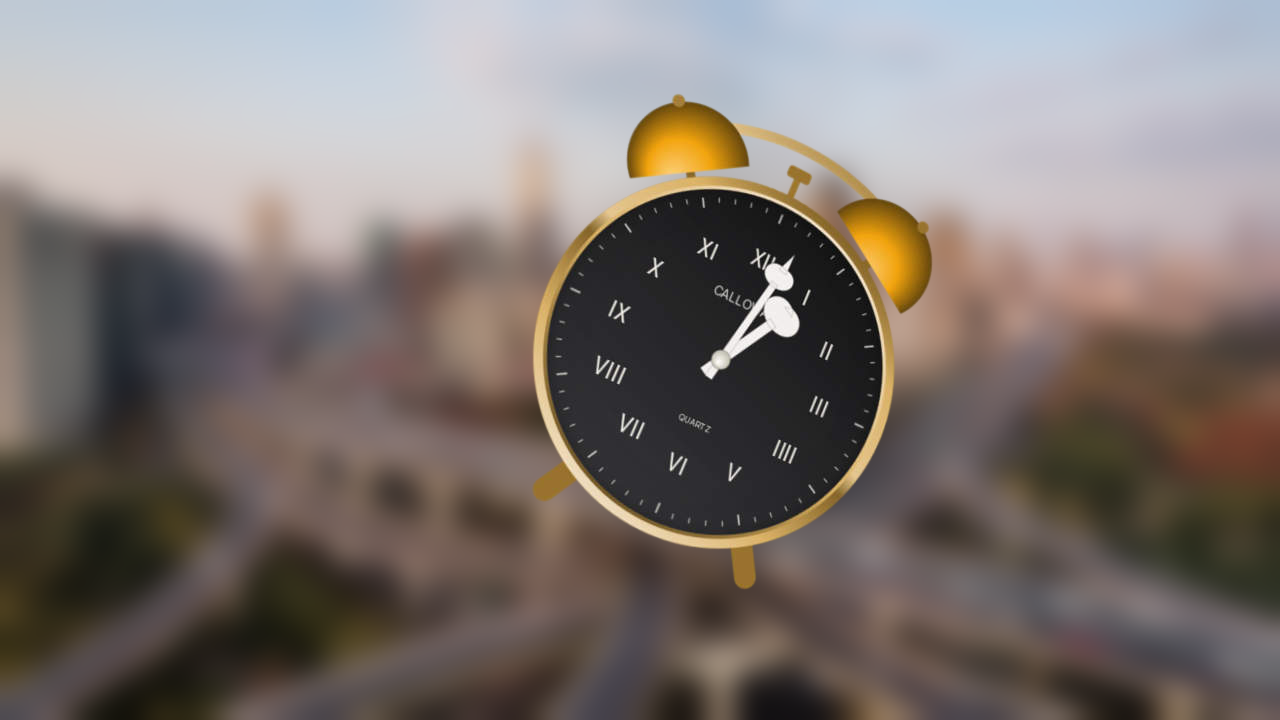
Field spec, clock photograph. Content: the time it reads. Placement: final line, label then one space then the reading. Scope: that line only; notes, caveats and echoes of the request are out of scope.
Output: 1:02
